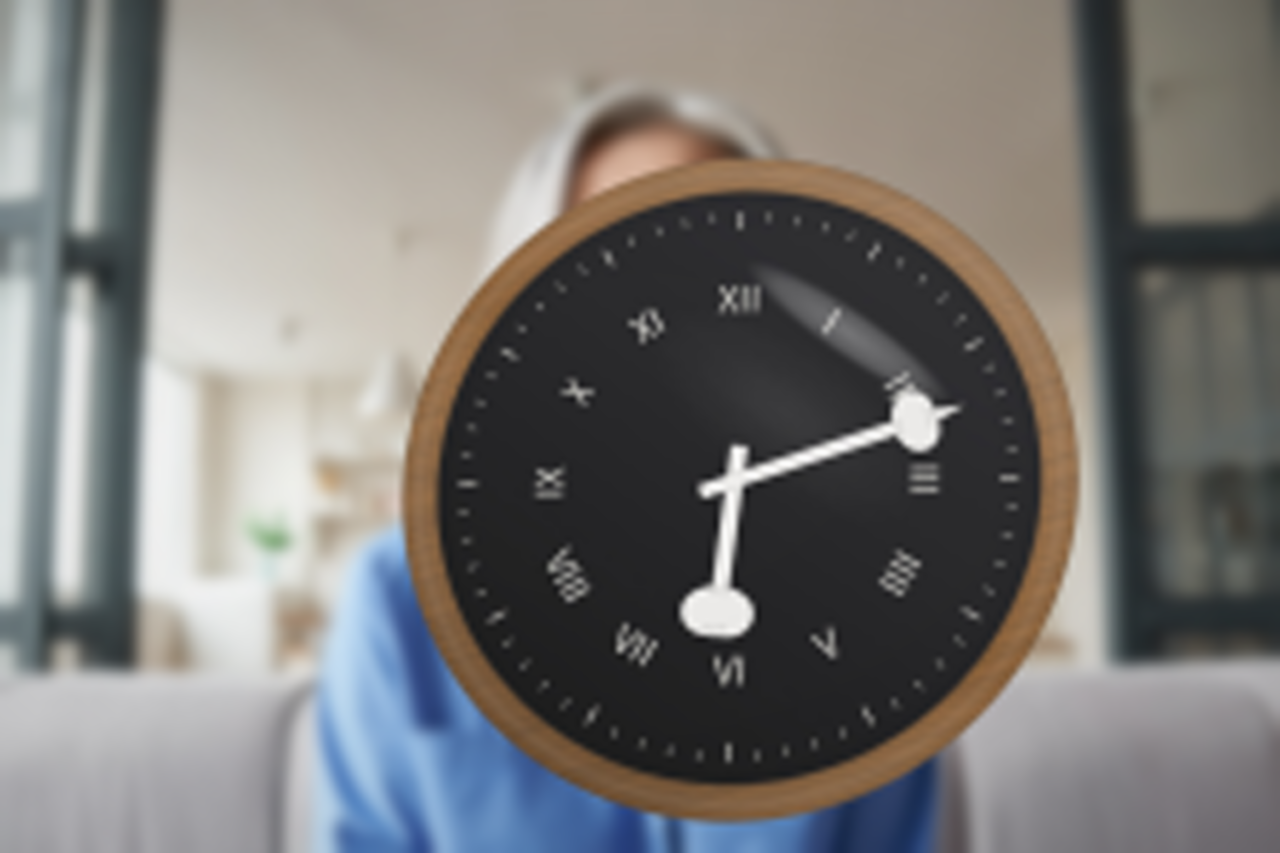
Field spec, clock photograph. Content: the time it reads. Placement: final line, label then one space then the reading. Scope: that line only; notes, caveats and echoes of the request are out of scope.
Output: 6:12
